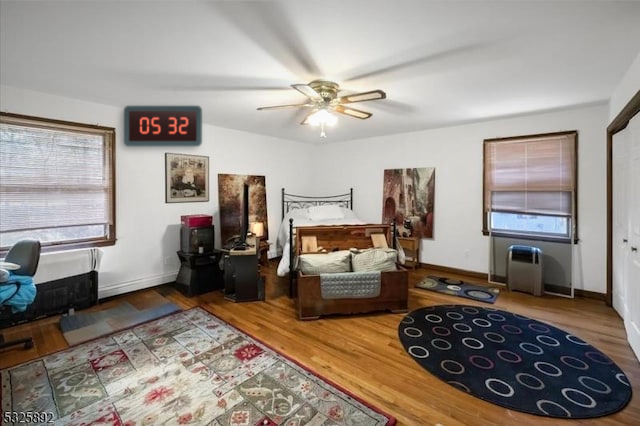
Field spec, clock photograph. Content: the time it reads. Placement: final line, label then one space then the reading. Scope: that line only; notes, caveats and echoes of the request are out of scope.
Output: 5:32
